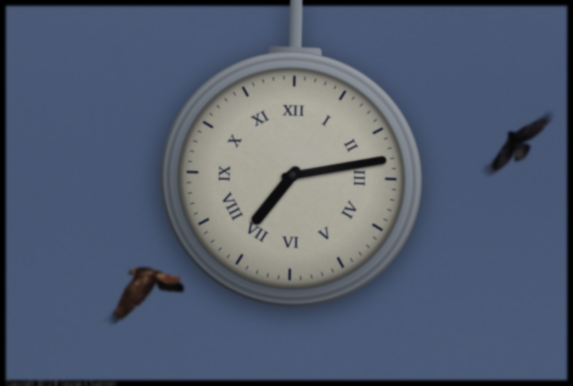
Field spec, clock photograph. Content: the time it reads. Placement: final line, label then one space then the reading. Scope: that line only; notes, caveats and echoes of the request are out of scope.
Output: 7:13
